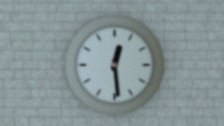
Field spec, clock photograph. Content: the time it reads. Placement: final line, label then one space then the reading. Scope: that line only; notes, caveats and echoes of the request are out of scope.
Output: 12:29
